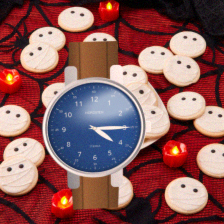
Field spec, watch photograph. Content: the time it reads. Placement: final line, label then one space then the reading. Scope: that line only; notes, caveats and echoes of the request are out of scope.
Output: 4:15
